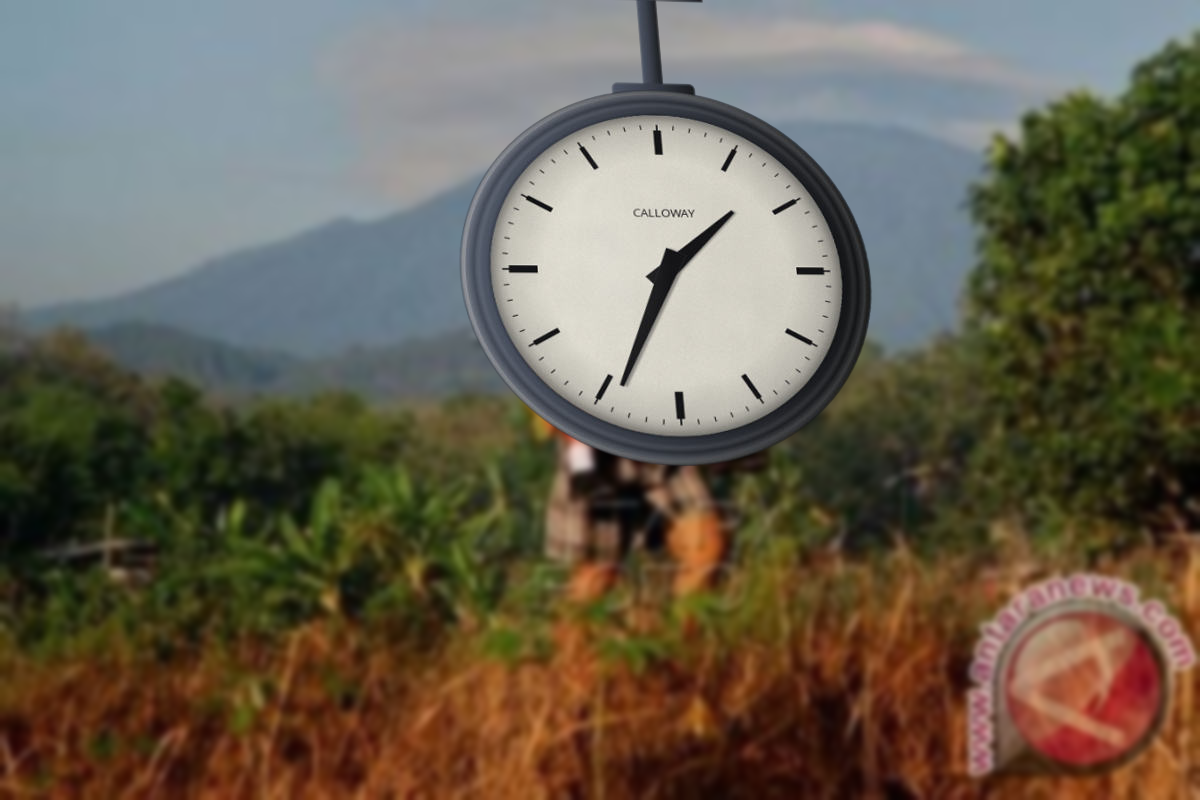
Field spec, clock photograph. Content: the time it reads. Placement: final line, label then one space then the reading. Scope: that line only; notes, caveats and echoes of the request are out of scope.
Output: 1:34
